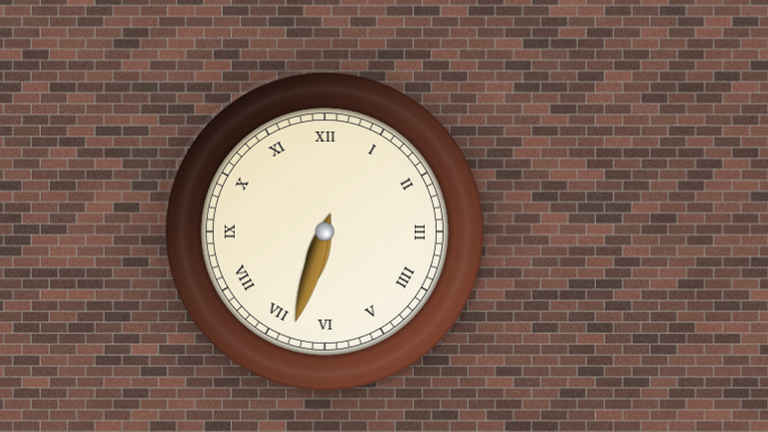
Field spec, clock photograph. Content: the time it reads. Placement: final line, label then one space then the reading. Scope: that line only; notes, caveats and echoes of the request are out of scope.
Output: 6:33
